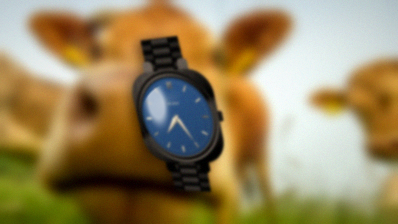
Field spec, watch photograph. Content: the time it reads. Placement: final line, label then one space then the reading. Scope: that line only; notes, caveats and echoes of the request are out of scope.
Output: 7:25
